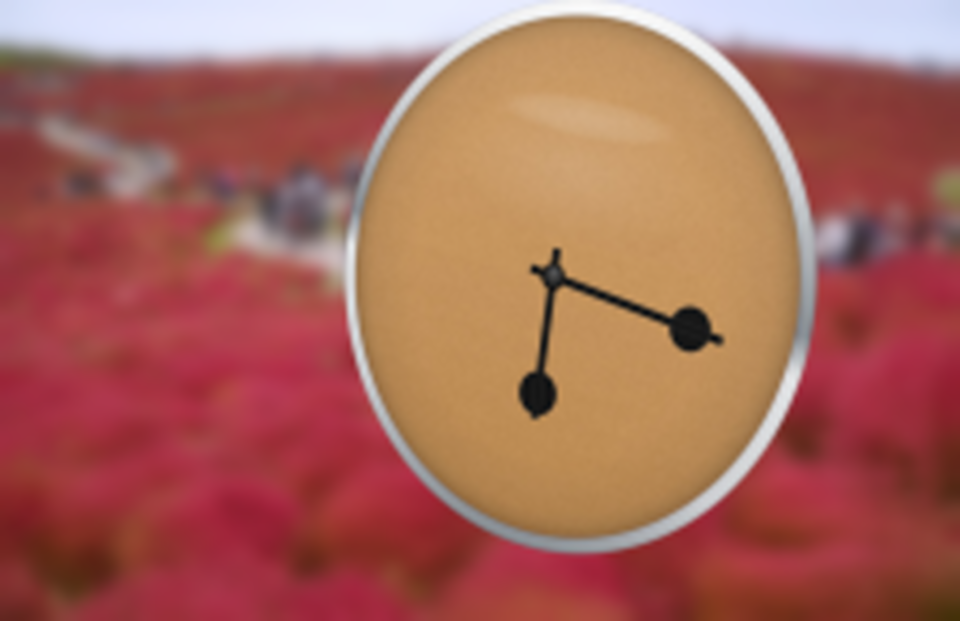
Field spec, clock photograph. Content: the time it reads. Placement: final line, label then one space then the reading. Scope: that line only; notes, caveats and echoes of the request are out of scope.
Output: 6:18
